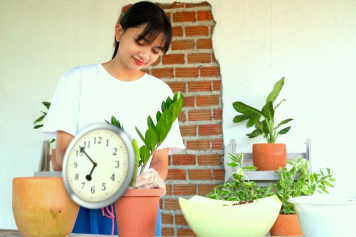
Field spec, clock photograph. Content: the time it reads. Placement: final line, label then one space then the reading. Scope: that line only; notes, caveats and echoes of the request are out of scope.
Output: 6:52
